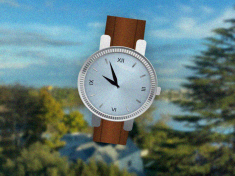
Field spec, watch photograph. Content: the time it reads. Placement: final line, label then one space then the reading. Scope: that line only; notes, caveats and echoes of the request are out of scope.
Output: 9:56
